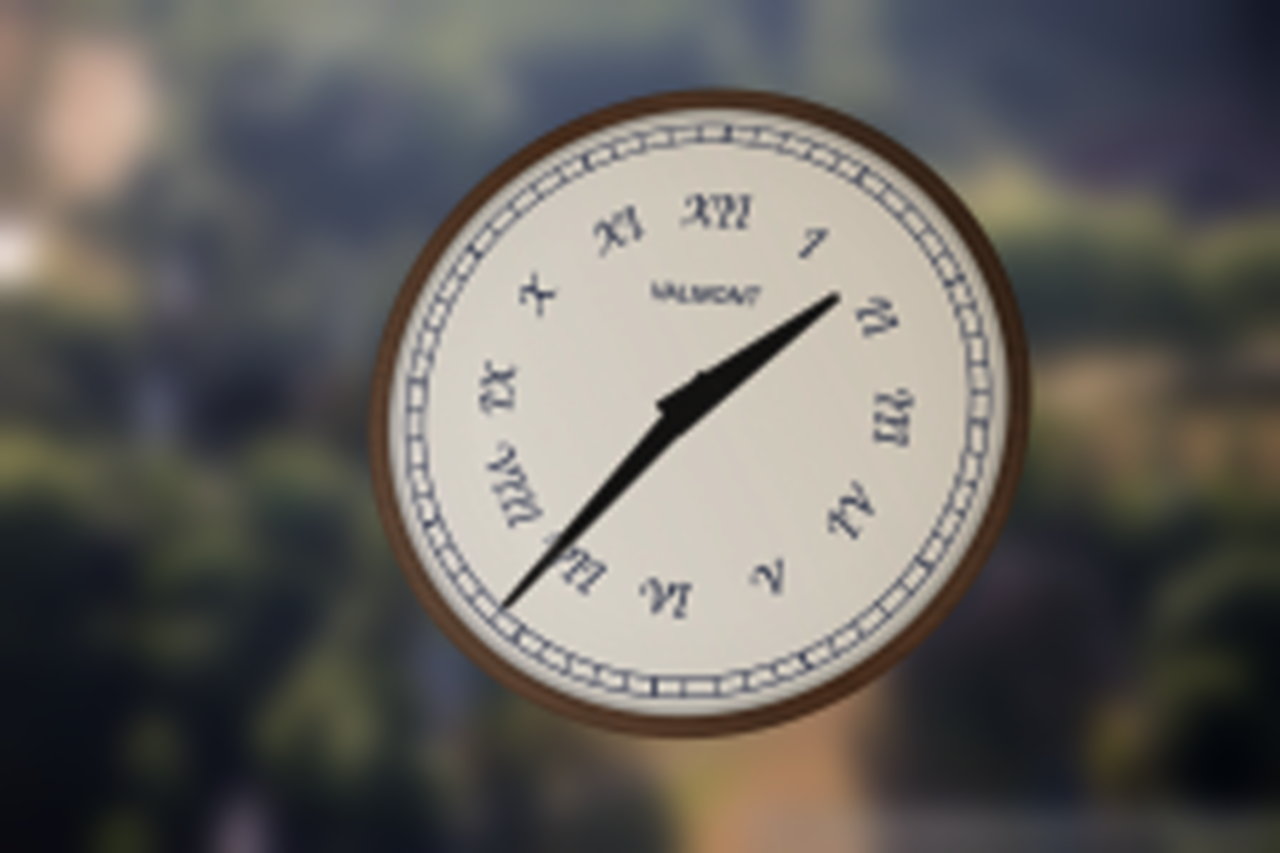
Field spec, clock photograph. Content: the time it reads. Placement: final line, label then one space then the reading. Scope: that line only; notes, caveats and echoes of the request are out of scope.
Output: 1:36
